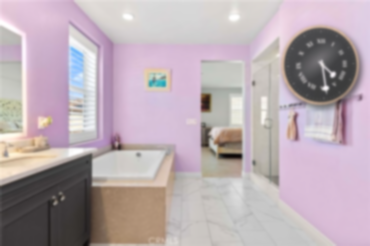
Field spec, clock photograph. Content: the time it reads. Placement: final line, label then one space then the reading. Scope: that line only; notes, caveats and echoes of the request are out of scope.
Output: 4:29
